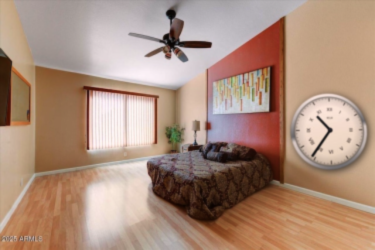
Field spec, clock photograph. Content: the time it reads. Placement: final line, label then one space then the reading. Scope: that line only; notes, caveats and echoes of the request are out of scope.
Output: 10:36
